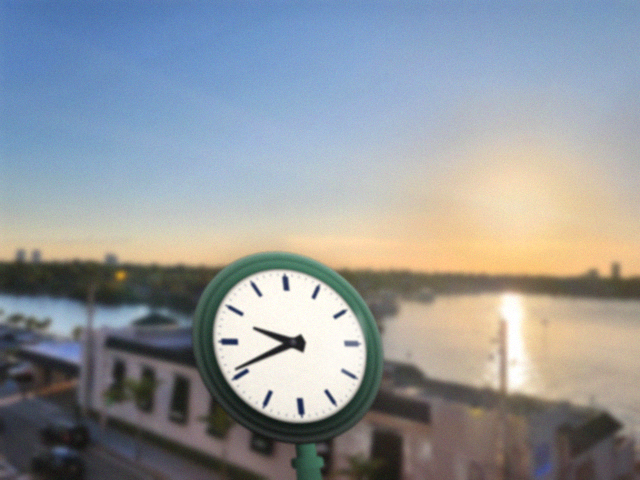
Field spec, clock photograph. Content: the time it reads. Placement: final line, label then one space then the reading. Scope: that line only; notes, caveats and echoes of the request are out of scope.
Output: 9:41
